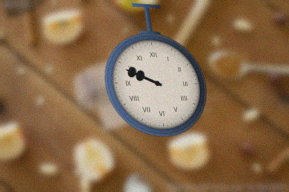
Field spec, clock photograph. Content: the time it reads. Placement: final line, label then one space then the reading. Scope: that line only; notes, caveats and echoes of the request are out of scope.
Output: 9:49
